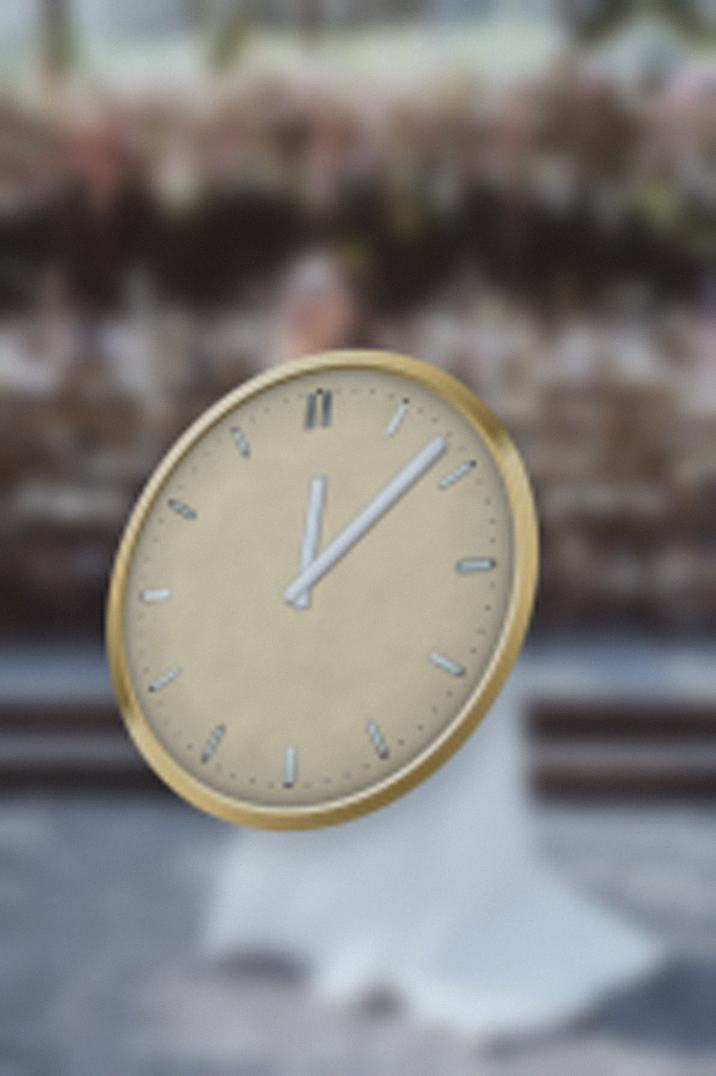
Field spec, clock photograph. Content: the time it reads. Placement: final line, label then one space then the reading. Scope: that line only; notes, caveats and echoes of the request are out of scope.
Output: 12:08
